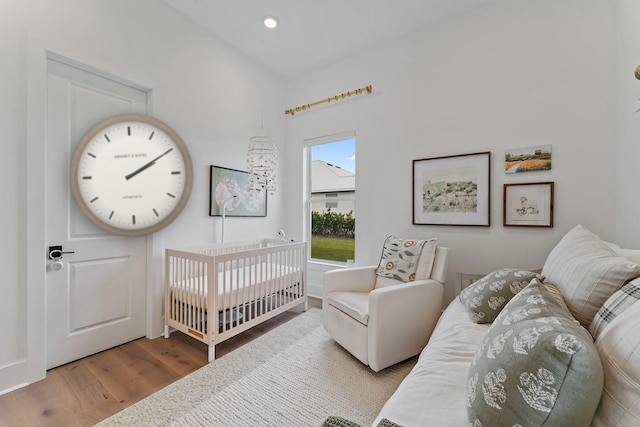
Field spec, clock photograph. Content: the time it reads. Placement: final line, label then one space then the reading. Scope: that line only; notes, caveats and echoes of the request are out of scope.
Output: 2:10
